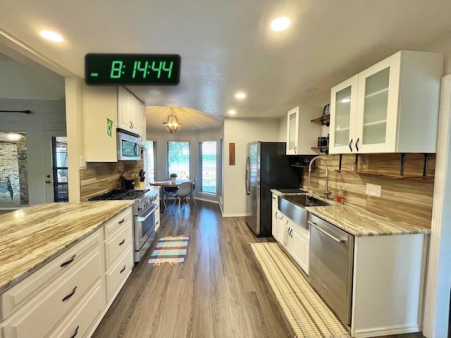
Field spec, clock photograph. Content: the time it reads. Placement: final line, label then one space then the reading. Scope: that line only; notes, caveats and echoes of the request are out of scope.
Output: 8:14:44
